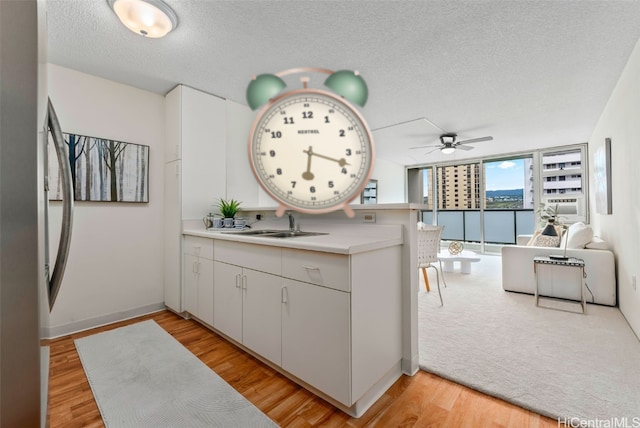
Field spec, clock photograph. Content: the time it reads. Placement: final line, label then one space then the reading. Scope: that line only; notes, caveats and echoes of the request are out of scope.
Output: 6:18
